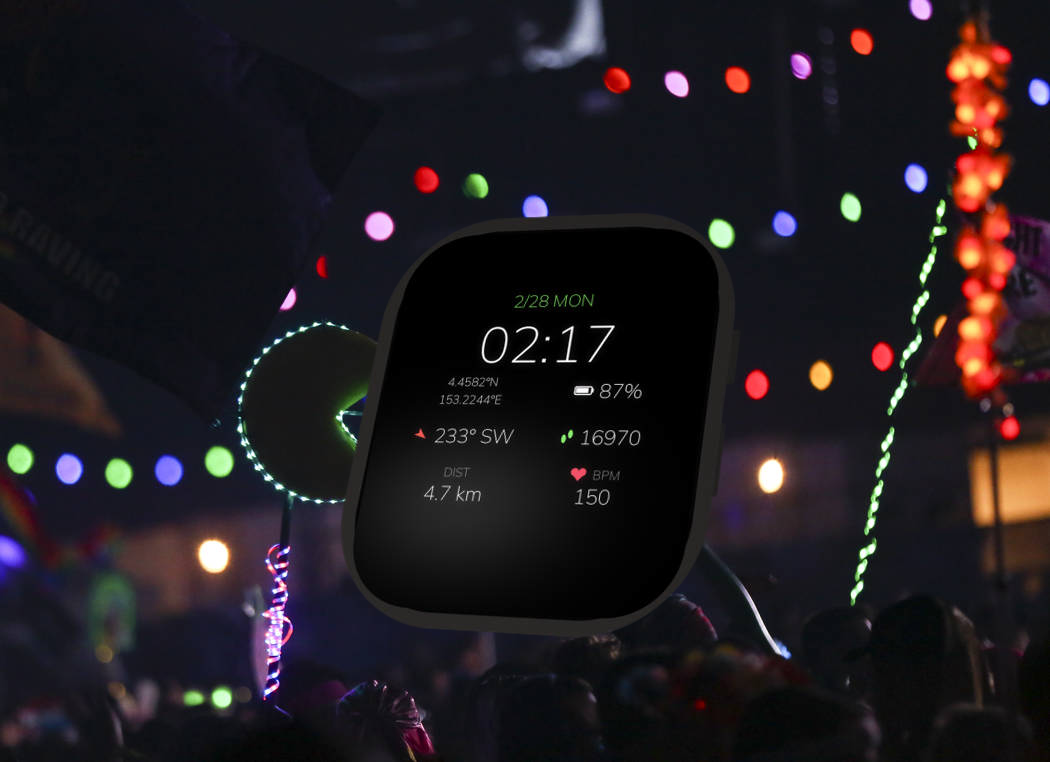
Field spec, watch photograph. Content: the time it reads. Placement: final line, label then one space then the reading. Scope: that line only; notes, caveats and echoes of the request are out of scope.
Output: 2:17
